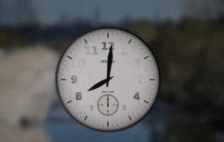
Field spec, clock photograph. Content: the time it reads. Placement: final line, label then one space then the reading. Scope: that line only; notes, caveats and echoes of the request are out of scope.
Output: 8:01
